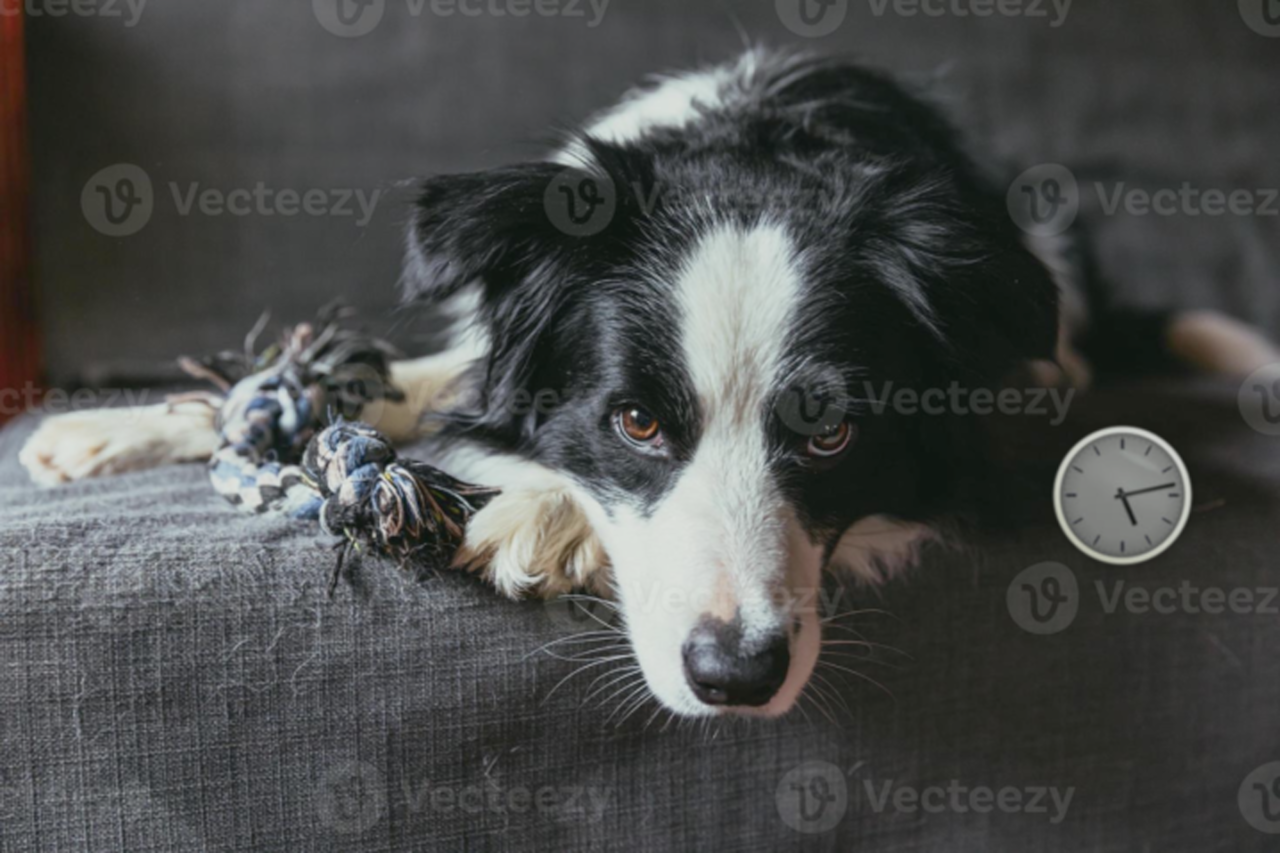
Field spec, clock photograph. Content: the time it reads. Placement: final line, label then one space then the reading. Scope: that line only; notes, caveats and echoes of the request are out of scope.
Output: 5:13
